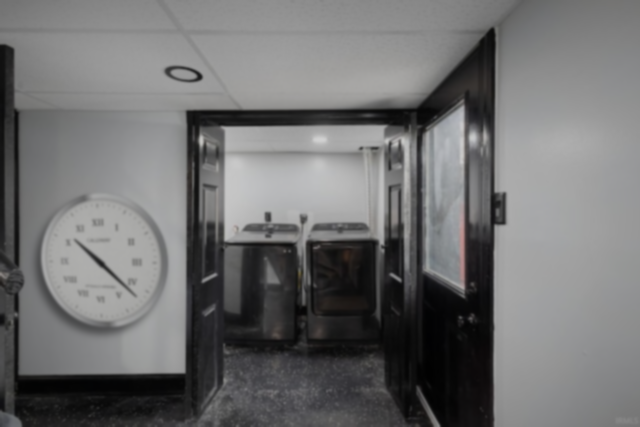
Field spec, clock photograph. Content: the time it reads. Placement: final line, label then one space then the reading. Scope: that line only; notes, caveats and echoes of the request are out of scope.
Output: 10:22
